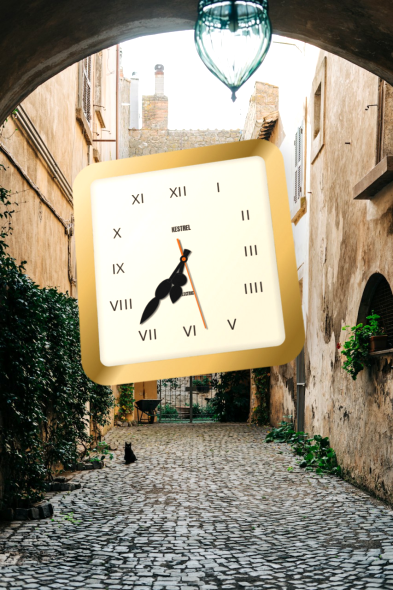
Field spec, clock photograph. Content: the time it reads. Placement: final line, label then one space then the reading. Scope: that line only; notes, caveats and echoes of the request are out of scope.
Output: 6:36:28
